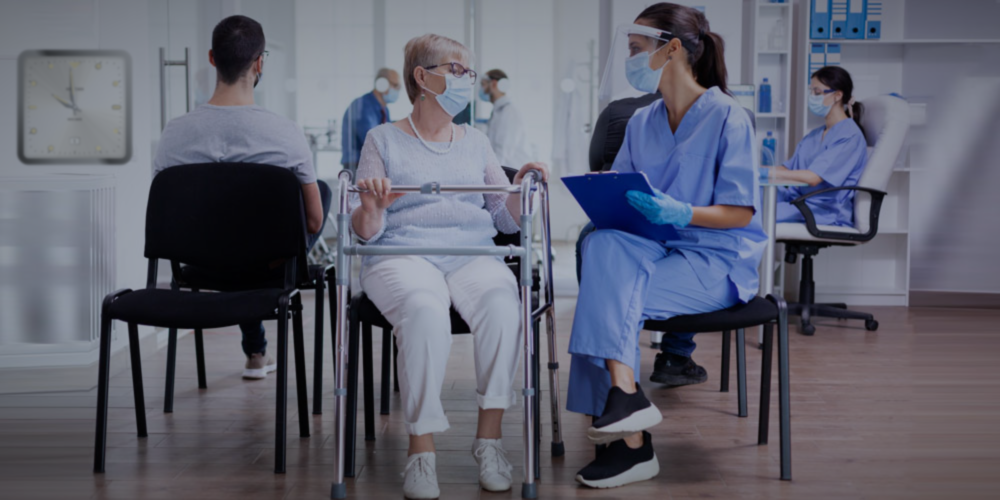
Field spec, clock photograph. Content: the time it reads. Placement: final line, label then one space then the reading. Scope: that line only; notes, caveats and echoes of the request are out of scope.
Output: 9:59
